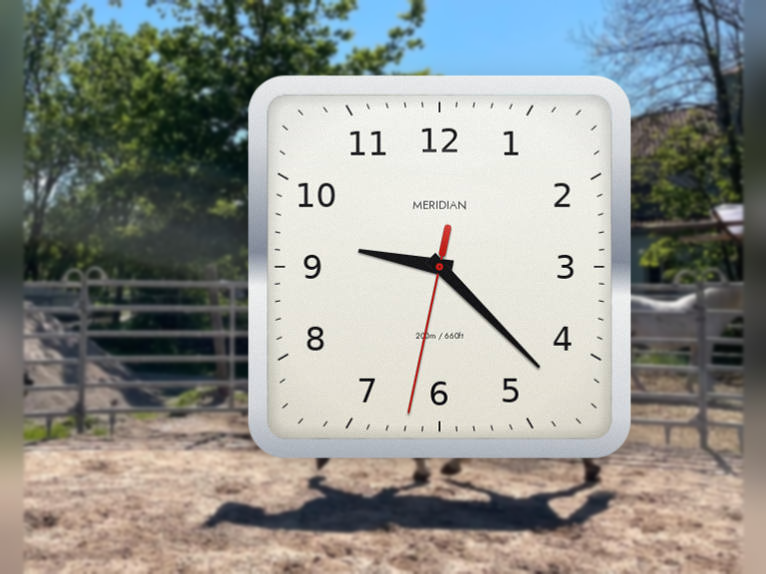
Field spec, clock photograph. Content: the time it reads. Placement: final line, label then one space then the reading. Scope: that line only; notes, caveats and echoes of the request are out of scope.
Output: 9:22:32
